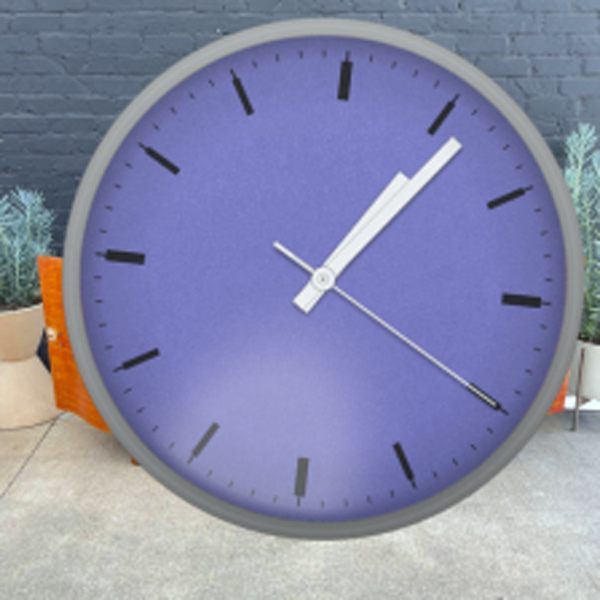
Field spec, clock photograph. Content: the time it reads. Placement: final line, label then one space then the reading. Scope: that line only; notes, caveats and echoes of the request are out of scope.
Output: 1:06:20
